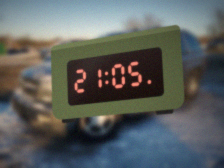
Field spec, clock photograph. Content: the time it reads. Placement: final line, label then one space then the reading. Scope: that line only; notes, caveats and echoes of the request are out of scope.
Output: 21:05
